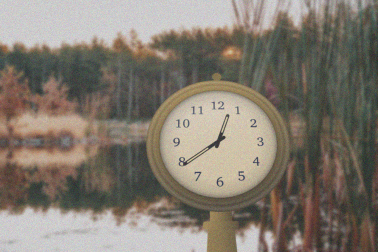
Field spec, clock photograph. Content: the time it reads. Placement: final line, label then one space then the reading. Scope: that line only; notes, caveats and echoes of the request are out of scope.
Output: 12:39
